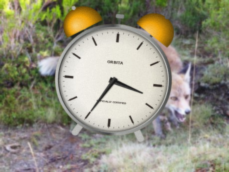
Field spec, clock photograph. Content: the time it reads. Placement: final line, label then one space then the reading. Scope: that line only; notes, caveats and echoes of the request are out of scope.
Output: 3:35
